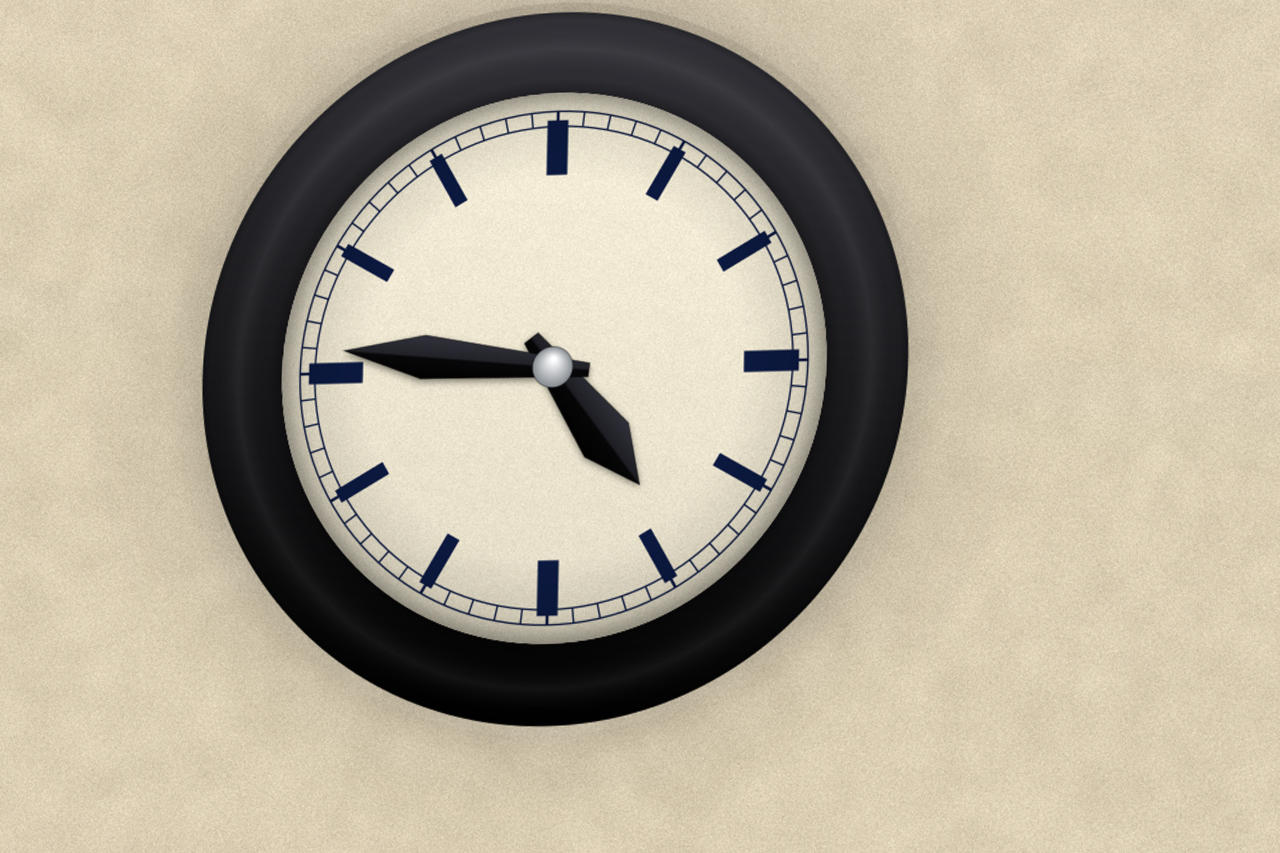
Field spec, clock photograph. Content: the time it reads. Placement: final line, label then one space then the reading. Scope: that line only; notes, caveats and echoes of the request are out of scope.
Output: 4:46
